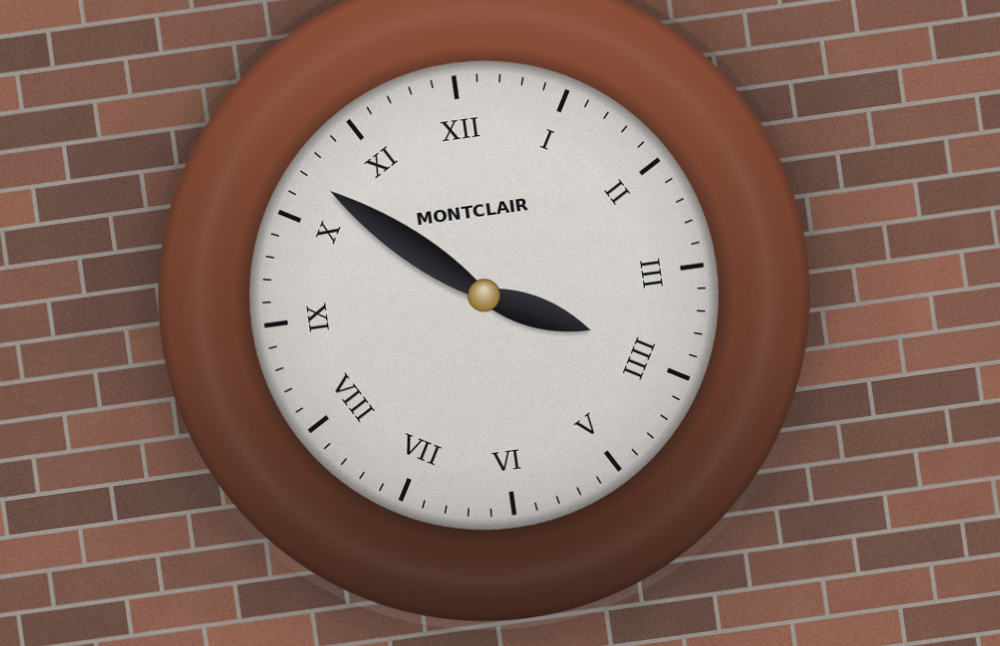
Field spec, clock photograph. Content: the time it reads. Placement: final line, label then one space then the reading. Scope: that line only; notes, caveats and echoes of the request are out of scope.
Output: 3:52
